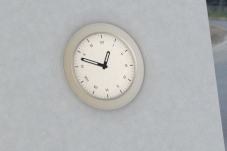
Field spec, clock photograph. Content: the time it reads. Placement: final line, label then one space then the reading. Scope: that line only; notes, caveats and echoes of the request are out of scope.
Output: 12:48
